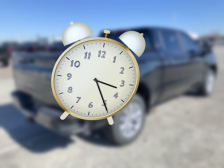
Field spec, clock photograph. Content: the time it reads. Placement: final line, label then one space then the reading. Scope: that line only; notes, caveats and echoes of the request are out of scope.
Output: 3:25
